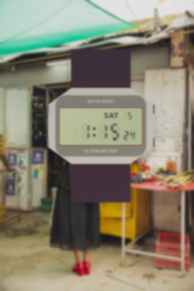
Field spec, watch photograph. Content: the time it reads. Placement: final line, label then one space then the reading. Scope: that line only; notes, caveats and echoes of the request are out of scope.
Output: 1:15
